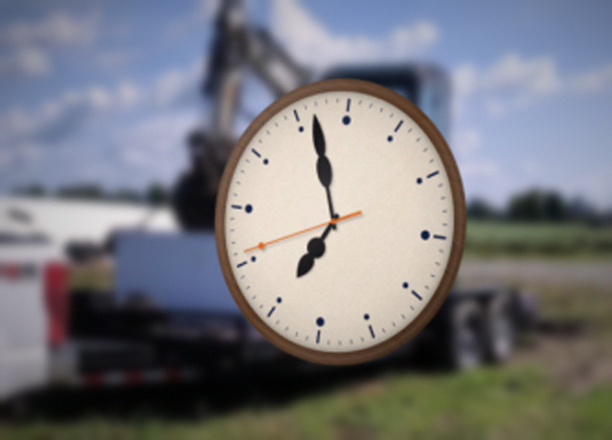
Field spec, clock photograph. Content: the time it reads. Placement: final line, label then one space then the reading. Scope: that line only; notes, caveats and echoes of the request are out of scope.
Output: 6:56:41
